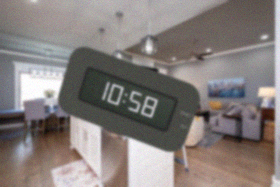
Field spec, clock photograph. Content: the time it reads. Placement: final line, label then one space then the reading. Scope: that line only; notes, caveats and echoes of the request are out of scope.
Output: 10:58
